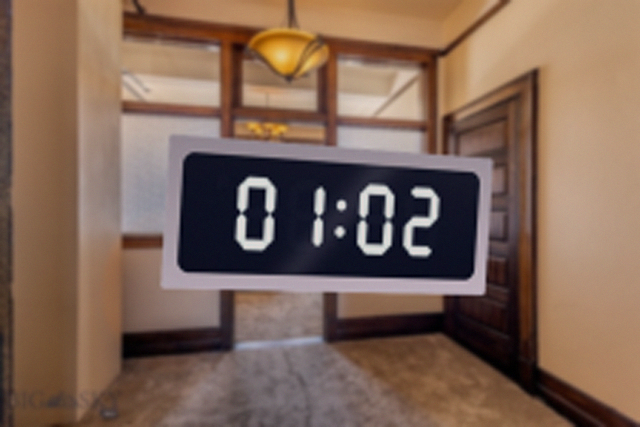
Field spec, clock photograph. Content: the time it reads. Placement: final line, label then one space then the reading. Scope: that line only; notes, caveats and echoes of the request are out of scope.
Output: 1:02
